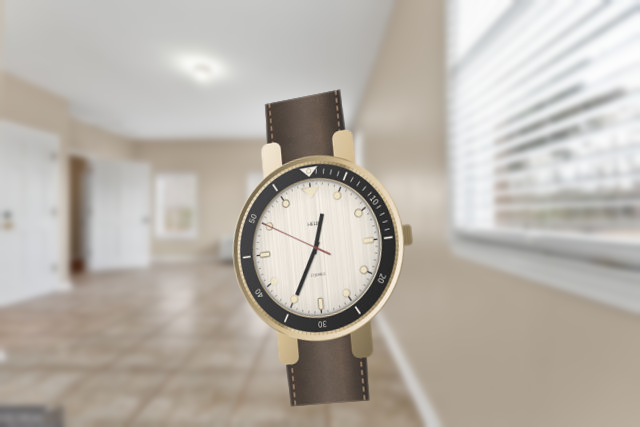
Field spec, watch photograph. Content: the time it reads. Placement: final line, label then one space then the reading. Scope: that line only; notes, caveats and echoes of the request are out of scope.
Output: 12:34:50
